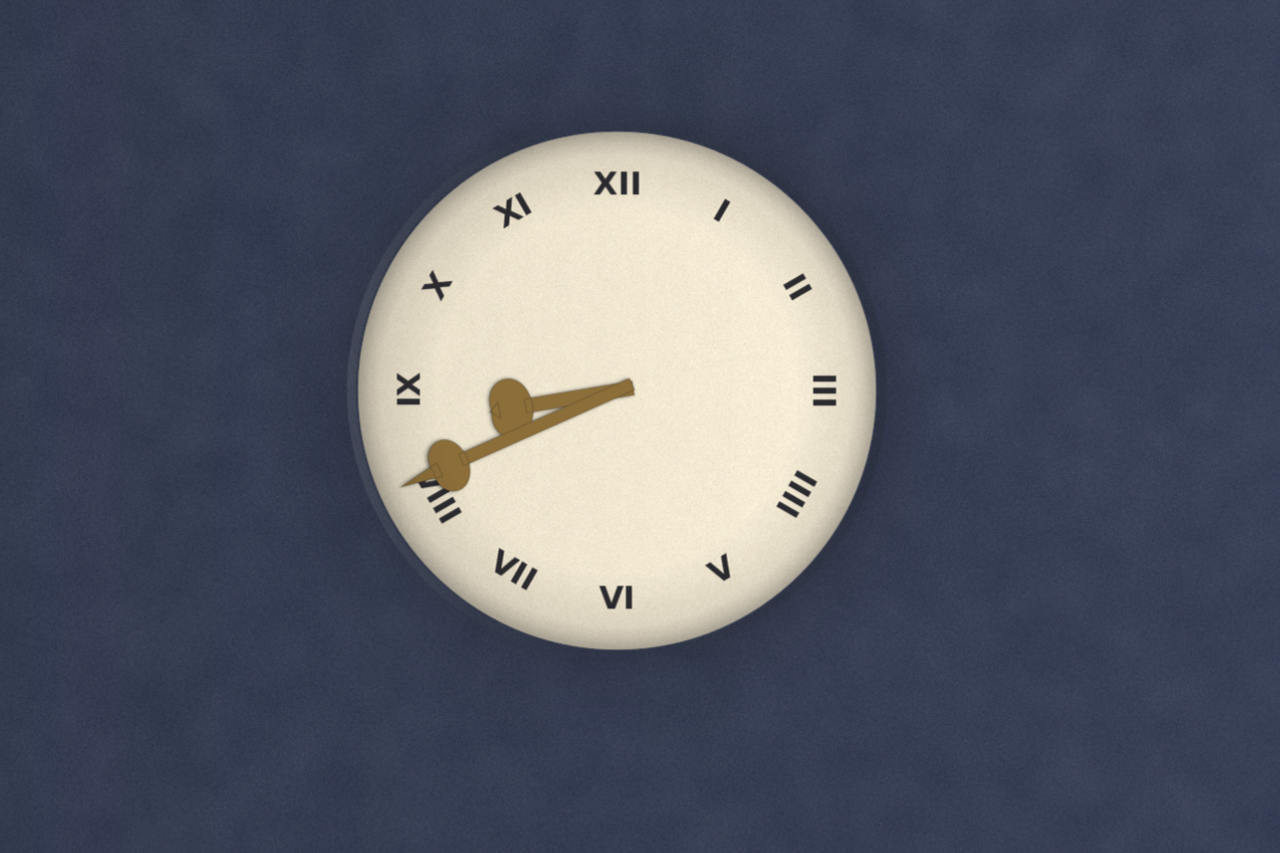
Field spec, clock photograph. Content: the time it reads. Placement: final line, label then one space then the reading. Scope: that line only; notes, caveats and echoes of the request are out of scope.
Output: 8:41
